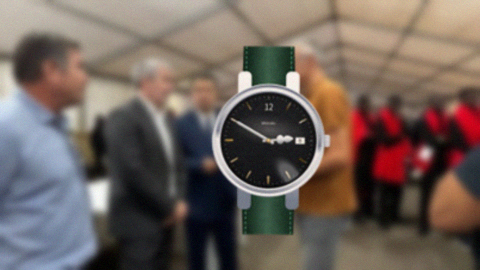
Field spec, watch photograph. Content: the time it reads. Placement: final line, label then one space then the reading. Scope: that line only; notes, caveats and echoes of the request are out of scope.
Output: 2:50
